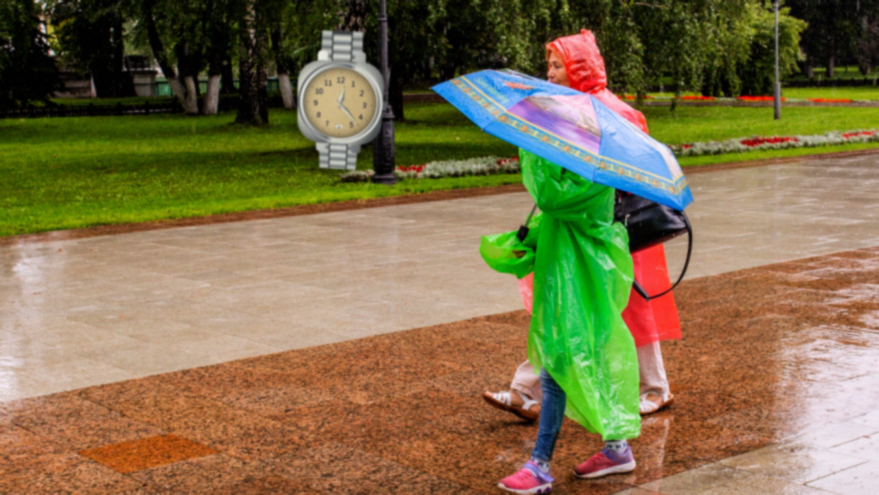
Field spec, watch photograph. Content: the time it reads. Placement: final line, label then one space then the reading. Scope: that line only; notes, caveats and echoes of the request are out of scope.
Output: 12:23
